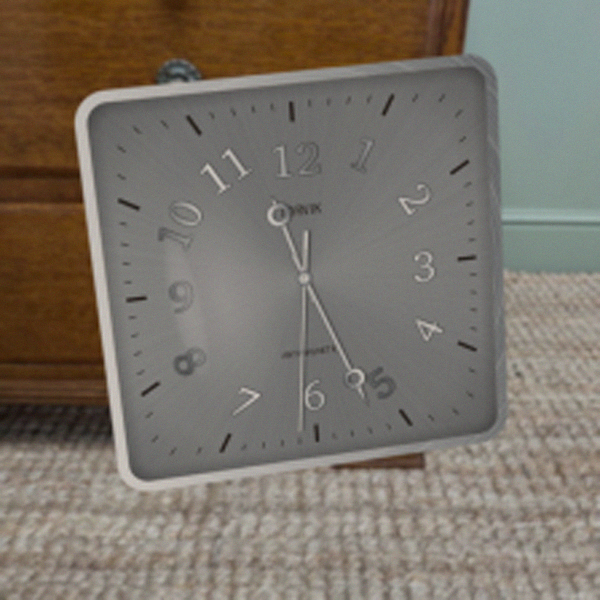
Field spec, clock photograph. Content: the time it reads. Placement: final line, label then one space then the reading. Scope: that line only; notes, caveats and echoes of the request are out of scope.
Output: 11:26:31
